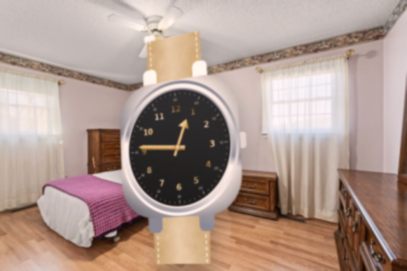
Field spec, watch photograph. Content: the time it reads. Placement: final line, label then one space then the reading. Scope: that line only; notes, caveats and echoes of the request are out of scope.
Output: 12:46
